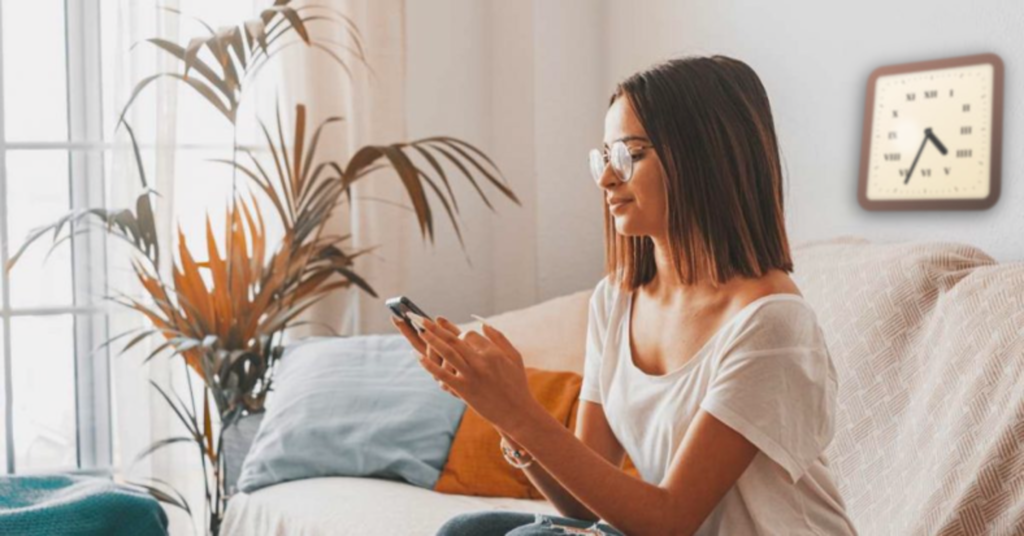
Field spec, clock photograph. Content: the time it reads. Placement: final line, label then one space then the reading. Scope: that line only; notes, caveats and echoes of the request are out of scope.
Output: 4:34
